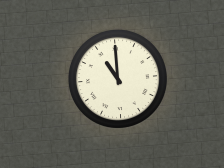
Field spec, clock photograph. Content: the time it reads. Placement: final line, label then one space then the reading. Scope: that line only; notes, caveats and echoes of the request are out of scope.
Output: 11:00
